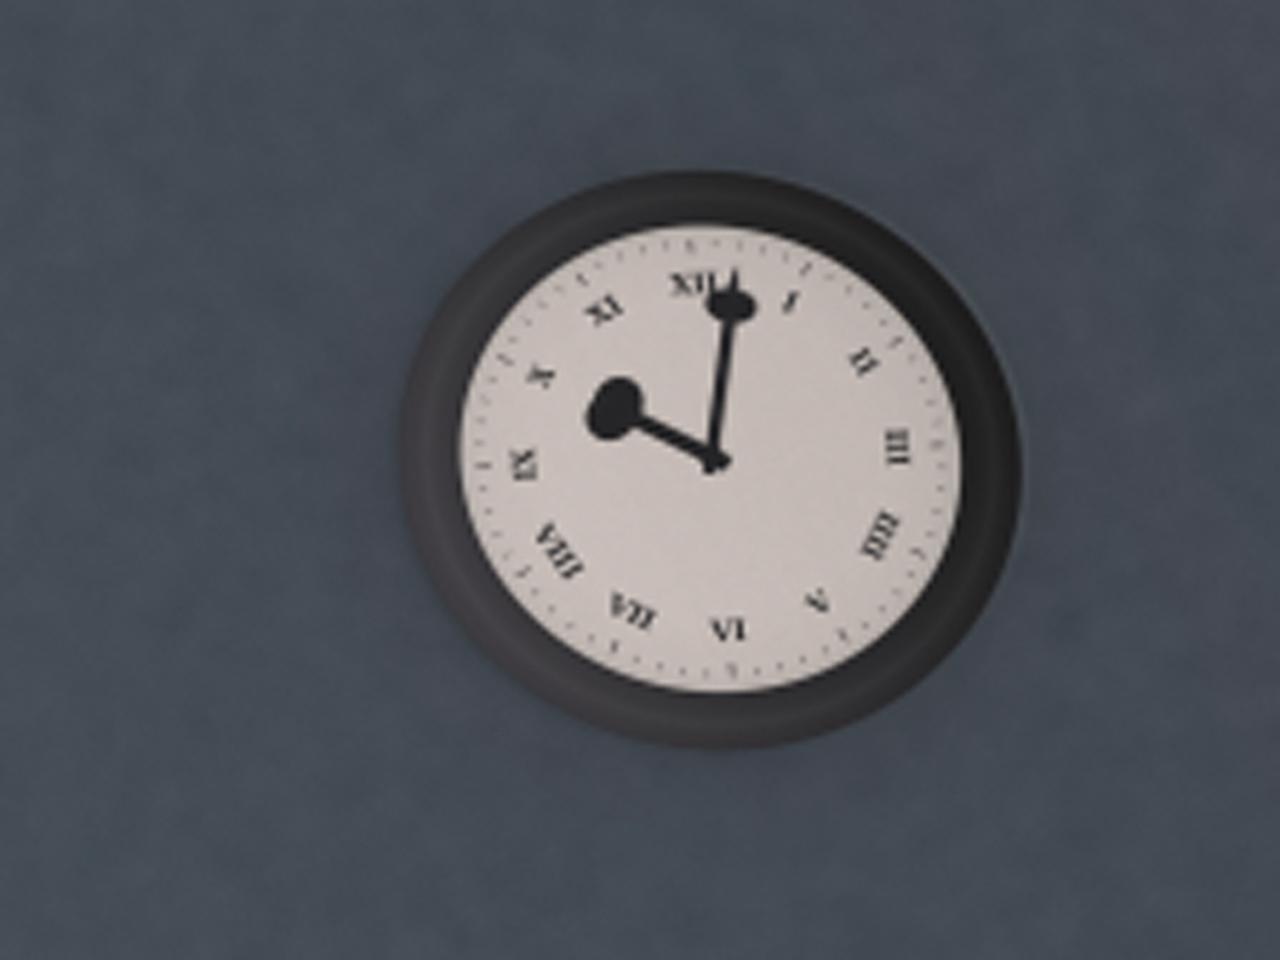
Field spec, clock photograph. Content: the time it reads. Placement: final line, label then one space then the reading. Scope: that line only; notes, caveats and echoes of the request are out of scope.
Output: 10:02
